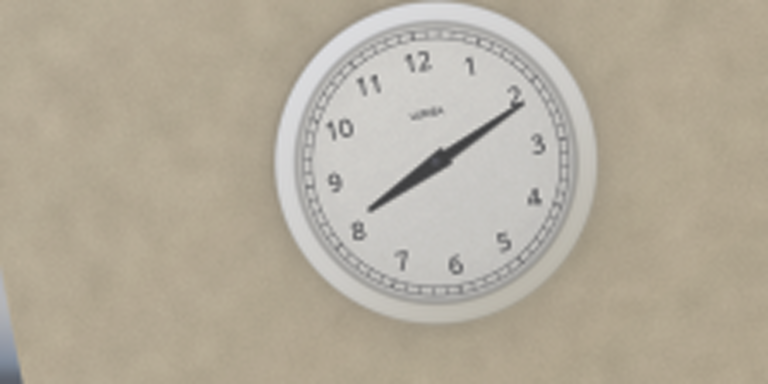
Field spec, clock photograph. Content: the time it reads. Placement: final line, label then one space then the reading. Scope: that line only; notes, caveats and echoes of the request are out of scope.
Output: 8:11
